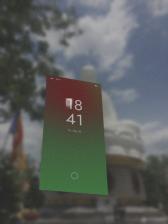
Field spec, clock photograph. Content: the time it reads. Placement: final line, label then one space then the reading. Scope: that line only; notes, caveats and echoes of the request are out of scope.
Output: 18:41
